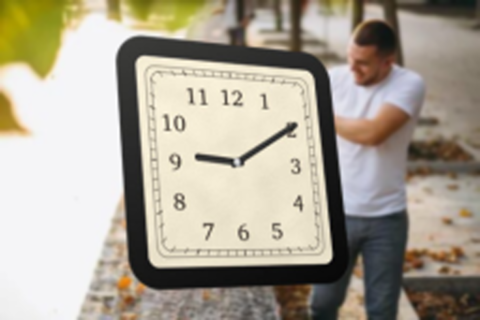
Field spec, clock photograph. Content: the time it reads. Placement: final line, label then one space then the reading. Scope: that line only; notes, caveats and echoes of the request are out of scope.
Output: 9:10
